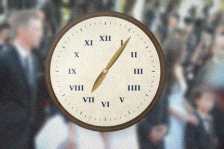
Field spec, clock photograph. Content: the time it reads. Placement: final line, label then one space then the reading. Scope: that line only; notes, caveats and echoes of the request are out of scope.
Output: 7:06
